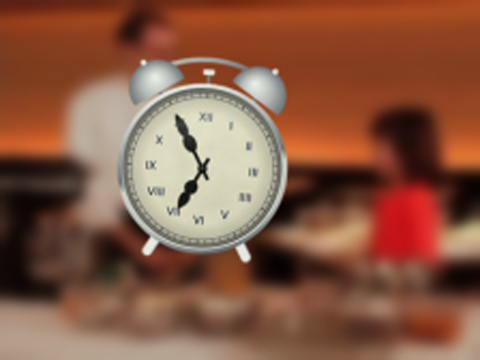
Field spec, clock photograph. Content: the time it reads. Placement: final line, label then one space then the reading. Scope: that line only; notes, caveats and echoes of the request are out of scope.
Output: 6:55
